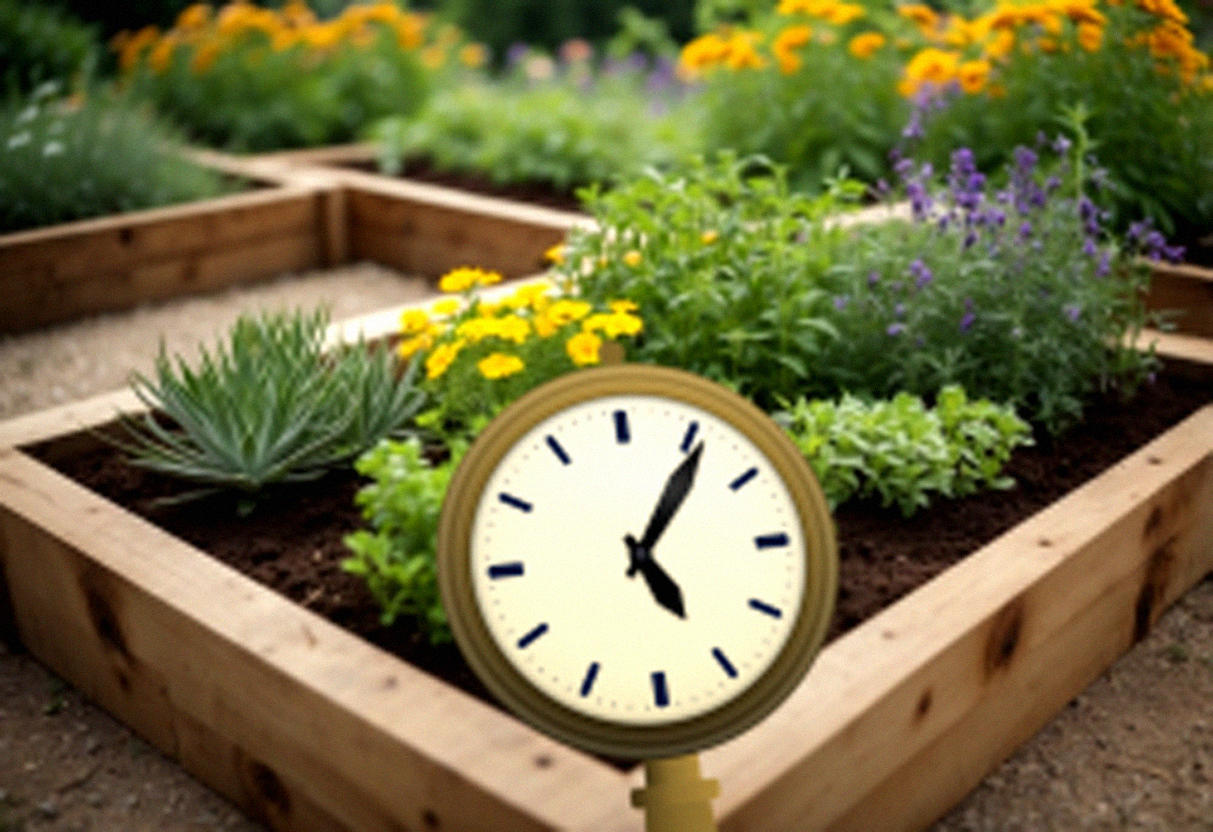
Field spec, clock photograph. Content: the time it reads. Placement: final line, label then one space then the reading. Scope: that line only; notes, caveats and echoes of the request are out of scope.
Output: 5:06
